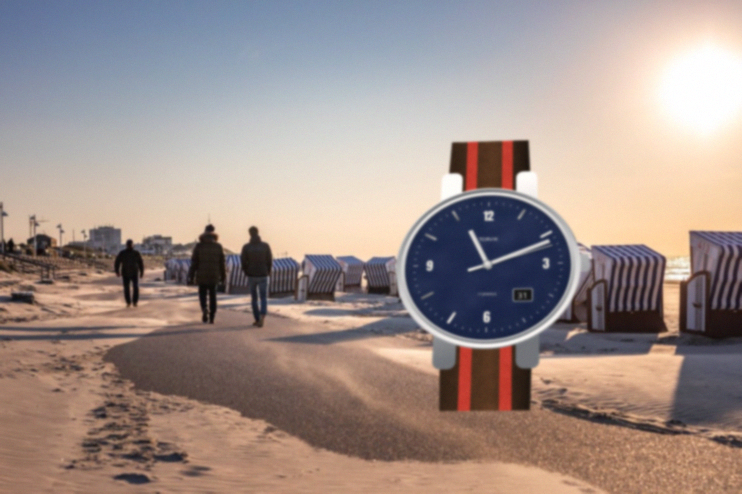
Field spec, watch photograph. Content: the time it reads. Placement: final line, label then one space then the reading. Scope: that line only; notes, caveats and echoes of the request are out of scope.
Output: 11:11:12
